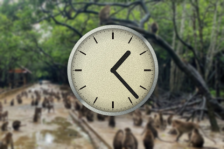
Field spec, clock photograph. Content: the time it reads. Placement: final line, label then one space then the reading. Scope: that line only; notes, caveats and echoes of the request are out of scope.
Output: 1:23
